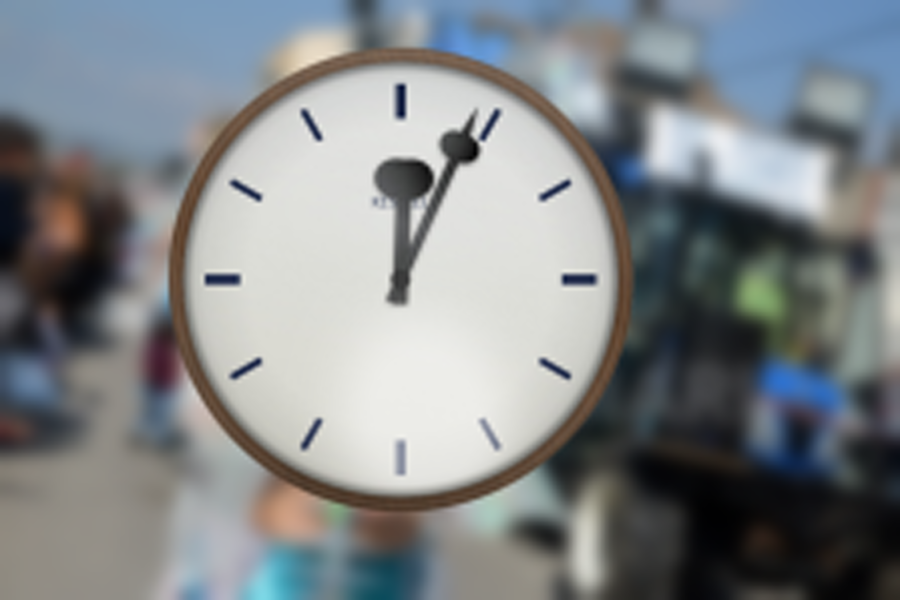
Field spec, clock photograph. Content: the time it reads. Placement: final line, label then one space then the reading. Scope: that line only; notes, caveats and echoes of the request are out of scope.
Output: 12:04
